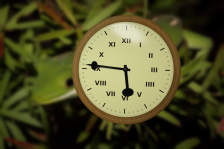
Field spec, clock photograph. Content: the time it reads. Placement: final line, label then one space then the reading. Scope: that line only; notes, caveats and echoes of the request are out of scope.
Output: 5:46
